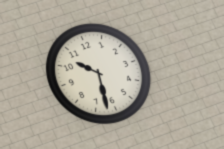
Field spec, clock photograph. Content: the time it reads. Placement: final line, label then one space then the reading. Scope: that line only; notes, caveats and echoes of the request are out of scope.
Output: 10:32
